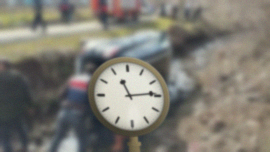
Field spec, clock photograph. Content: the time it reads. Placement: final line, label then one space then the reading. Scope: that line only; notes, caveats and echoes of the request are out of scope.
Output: 11:14
